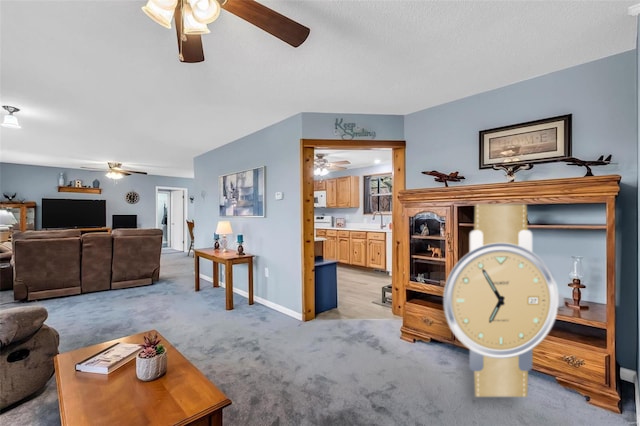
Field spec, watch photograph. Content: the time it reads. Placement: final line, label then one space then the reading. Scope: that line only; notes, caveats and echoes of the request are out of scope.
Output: 6:55
